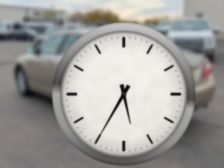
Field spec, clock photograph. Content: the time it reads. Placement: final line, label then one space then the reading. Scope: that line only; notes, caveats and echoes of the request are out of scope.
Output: 5:35
